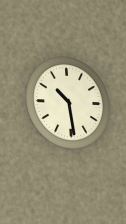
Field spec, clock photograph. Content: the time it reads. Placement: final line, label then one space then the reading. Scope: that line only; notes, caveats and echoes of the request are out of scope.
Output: 10:29
